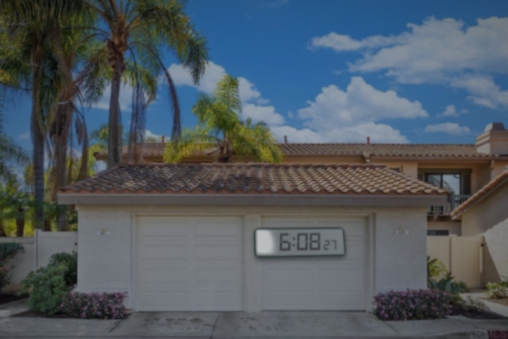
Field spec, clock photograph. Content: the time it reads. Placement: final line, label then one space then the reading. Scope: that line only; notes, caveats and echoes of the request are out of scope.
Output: 6:08
